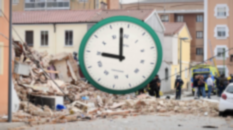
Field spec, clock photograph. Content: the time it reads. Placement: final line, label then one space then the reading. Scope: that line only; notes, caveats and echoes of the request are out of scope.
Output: 8:58
